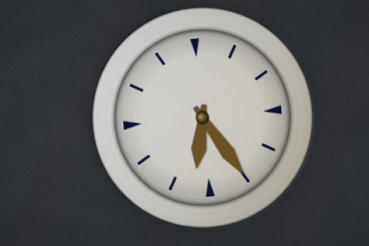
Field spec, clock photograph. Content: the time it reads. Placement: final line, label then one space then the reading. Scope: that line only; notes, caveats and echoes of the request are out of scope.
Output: 6:25
